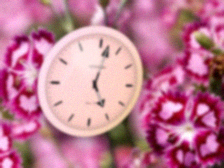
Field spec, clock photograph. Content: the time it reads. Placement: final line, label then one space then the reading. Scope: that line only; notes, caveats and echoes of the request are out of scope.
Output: 5:02
